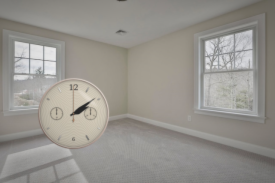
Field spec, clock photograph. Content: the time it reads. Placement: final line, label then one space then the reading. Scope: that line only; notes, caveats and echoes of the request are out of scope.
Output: 2:09
